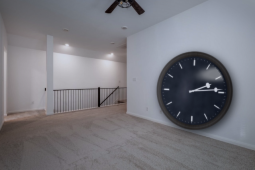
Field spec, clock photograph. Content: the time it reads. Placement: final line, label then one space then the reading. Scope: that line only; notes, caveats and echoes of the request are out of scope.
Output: 2:14
